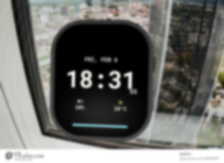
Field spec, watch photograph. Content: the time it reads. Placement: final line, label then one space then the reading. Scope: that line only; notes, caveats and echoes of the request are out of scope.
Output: 18:31
